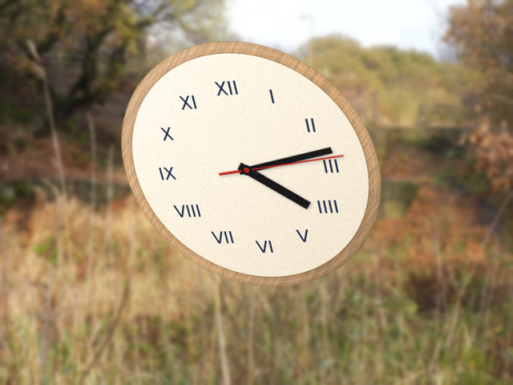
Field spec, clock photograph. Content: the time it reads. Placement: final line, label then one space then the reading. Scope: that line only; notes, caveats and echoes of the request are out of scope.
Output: 4:13:14
